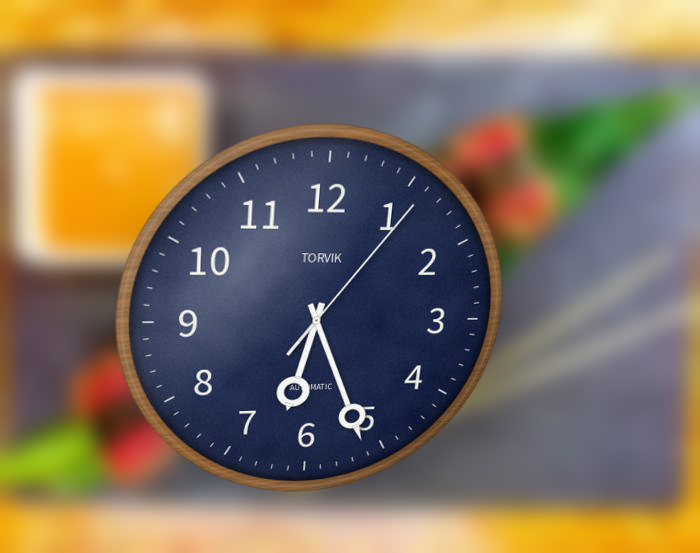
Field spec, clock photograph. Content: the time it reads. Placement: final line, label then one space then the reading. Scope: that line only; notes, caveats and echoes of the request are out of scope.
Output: 6:26:06
